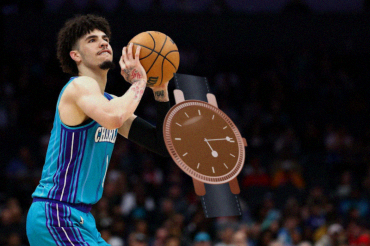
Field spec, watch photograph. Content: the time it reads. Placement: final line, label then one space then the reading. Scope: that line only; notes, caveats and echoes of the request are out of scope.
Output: 5:14
